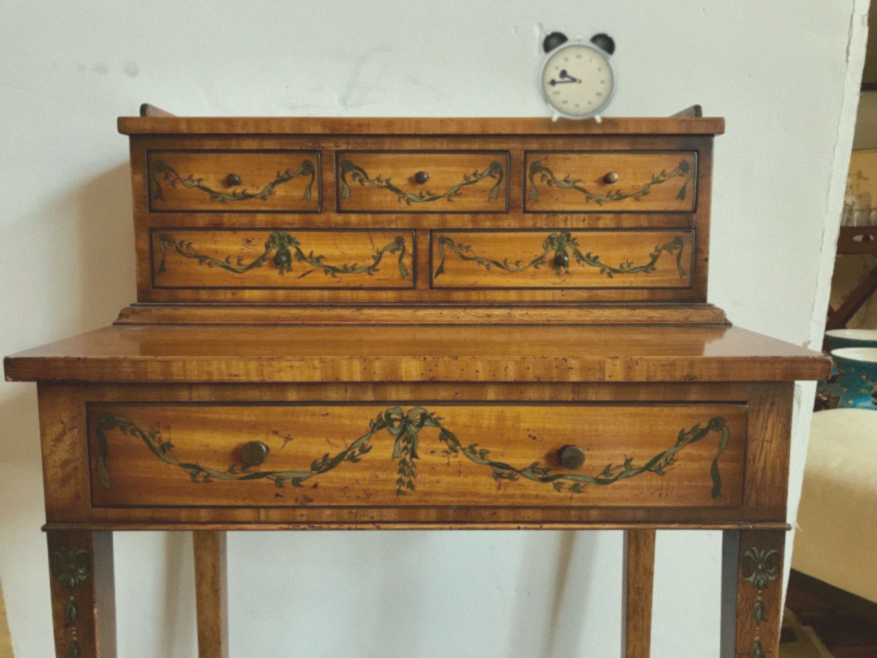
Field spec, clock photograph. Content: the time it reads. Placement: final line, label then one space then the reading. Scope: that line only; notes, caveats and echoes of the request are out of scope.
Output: 9:44
